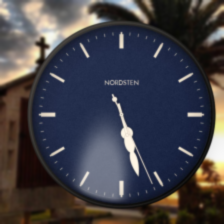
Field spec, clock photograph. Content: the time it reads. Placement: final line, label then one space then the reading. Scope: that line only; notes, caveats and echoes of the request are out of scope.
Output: 5:27:26
